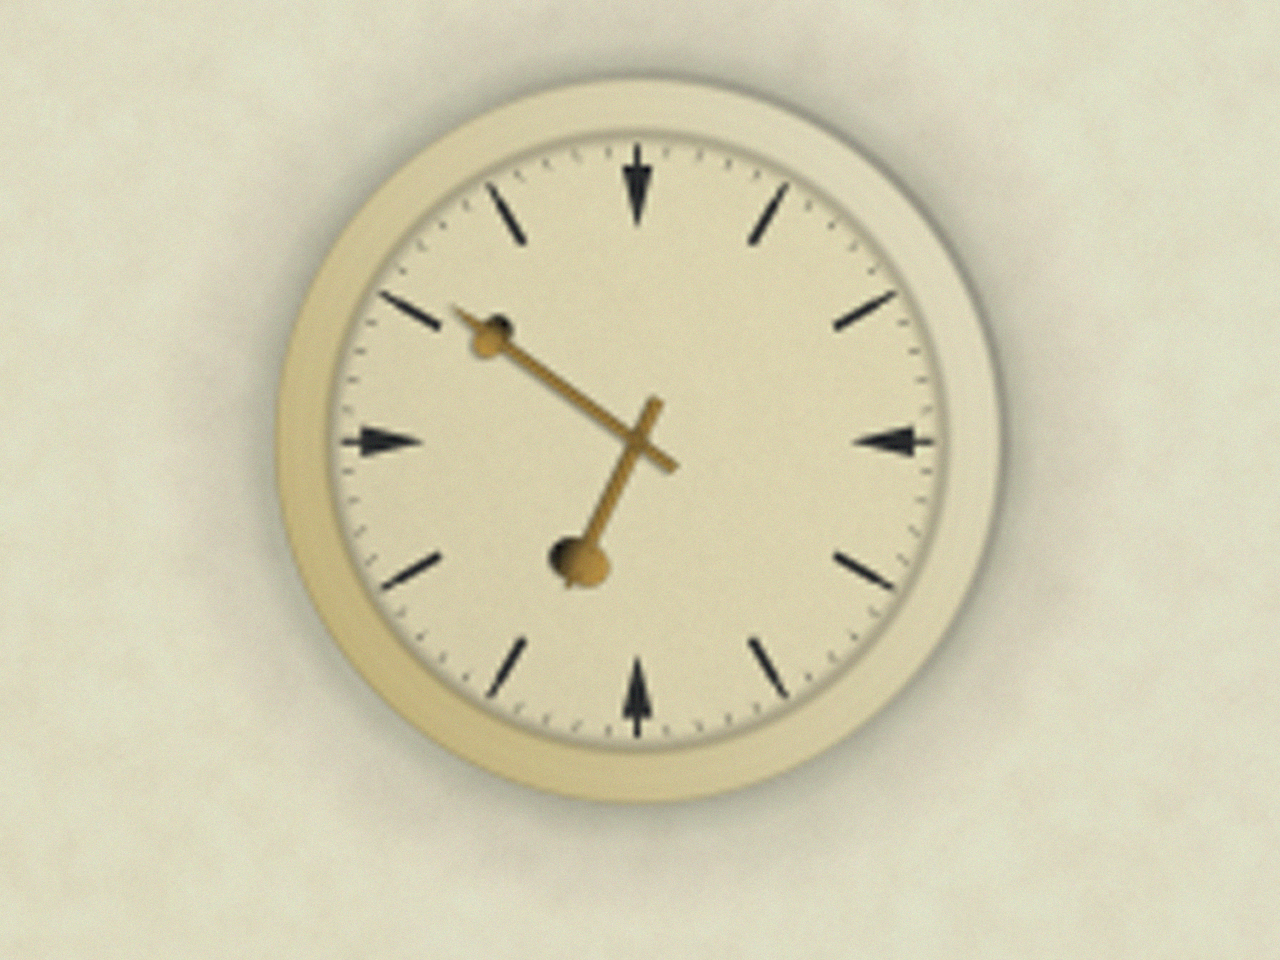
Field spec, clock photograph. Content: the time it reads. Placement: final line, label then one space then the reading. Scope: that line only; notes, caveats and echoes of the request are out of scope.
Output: 6:51
